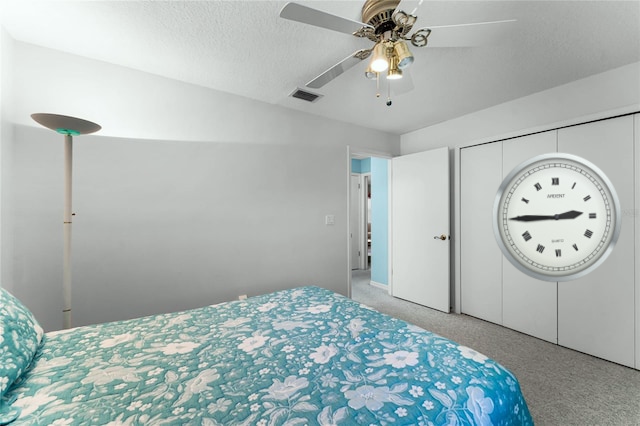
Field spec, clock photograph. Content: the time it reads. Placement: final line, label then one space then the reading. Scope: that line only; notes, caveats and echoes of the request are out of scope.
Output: 2:45
